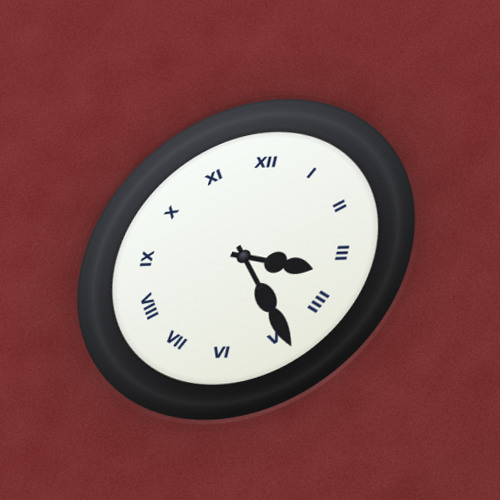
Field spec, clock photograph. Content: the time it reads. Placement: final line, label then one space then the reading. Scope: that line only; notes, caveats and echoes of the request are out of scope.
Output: 3:24
